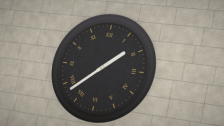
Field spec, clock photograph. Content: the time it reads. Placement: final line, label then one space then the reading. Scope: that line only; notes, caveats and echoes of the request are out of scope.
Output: 1:38
